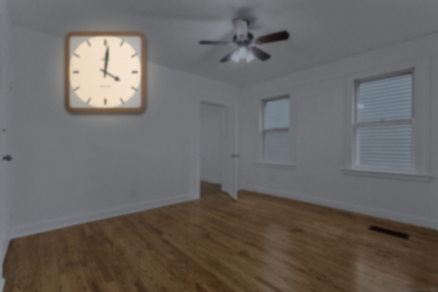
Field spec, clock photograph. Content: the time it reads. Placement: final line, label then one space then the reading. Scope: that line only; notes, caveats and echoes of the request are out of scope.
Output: 4:01
